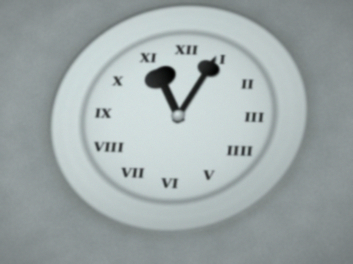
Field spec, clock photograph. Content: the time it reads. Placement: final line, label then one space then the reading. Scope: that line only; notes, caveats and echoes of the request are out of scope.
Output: 11:04
